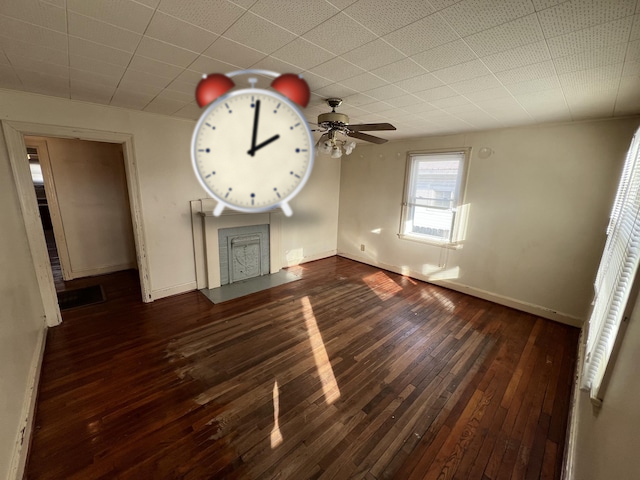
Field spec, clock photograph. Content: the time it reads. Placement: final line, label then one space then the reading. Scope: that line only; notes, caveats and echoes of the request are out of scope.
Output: 2:01
